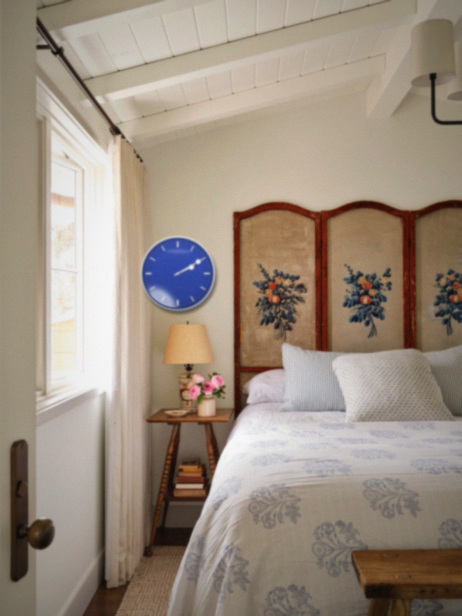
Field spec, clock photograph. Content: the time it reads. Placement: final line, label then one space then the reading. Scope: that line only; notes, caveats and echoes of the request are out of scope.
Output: 2:10
